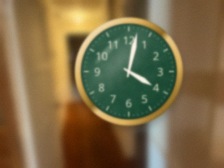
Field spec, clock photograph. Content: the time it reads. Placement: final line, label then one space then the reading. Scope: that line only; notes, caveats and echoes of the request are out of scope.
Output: 4:02
